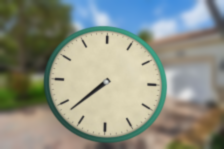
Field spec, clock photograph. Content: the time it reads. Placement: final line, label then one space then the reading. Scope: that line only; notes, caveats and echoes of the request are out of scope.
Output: 7:38
